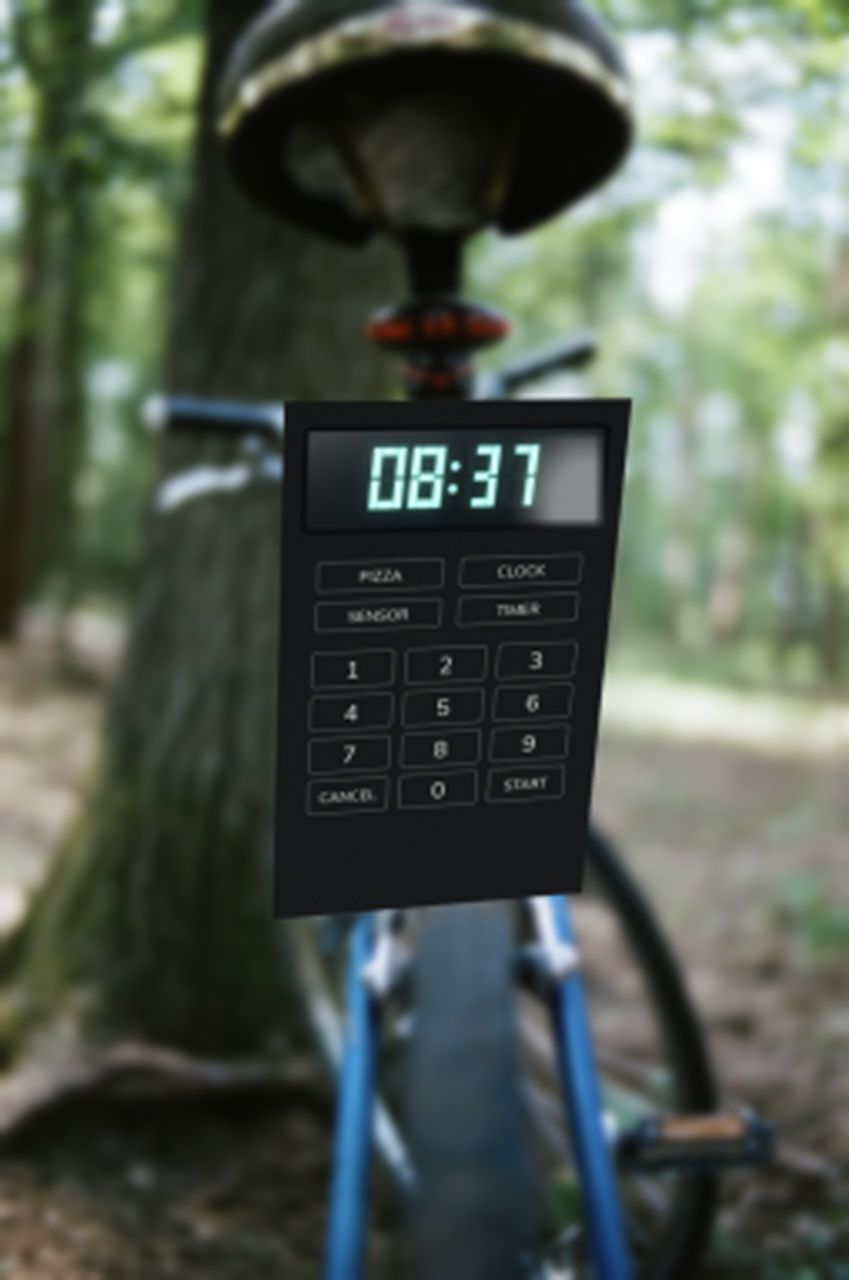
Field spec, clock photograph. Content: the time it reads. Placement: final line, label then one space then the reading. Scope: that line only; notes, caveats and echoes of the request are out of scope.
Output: 8:37
